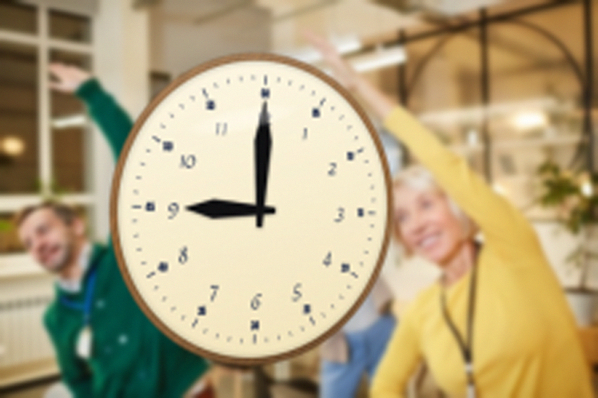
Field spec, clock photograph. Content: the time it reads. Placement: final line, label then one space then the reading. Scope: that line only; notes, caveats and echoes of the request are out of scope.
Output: 9:00
